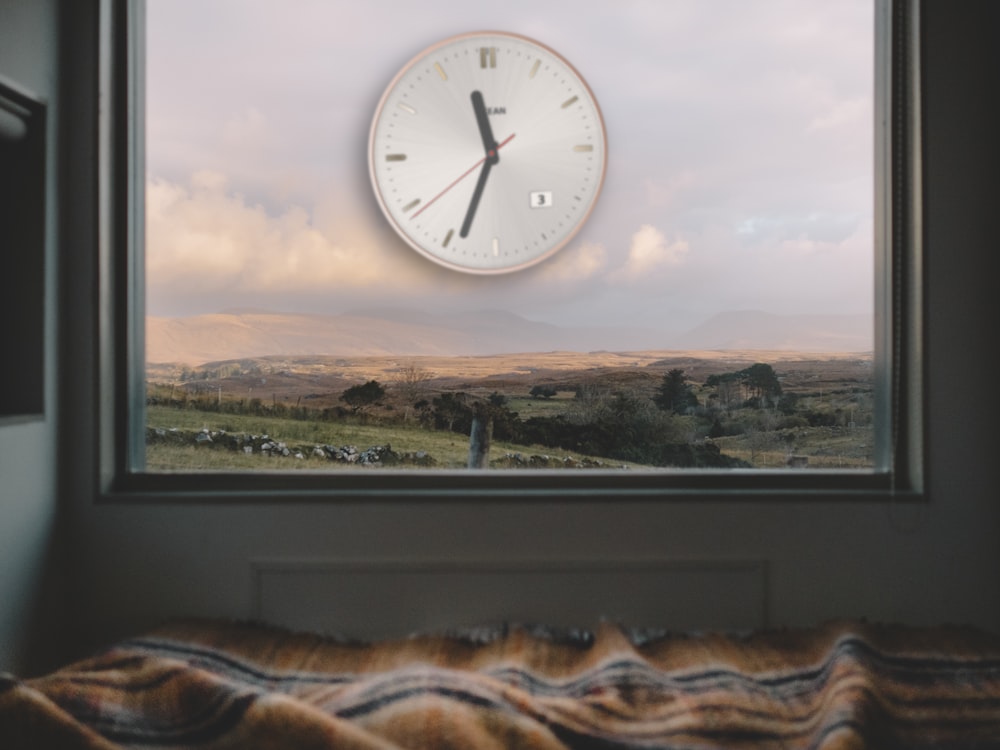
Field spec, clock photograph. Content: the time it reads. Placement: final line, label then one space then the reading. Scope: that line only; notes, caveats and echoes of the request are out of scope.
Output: 11:33:39
